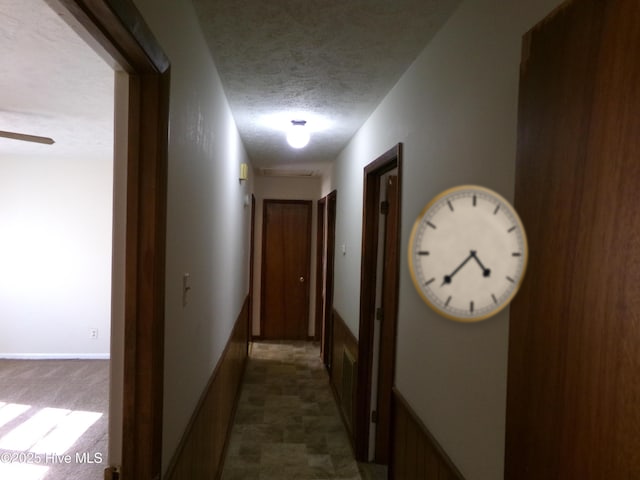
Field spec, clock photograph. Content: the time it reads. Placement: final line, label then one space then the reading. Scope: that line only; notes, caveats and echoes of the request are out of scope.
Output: 4:38
